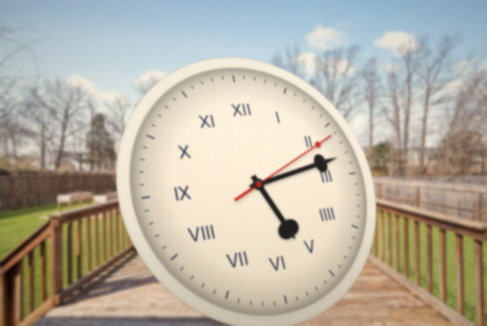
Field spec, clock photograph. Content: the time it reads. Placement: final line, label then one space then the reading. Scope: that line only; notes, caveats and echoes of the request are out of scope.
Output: 5:13:11
